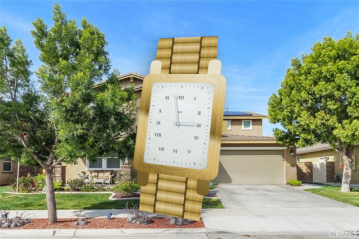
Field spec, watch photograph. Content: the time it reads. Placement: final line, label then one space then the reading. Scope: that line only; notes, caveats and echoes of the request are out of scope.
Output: 2:58
